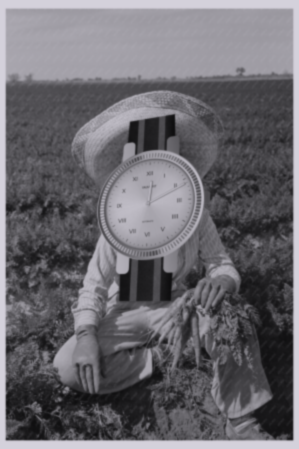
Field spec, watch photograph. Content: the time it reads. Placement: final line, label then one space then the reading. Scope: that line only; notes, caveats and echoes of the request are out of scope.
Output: 12:11
